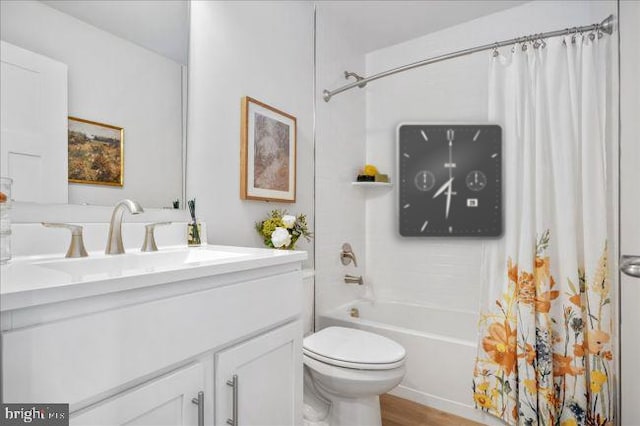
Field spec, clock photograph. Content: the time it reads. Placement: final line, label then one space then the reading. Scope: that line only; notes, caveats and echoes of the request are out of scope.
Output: 7:31
